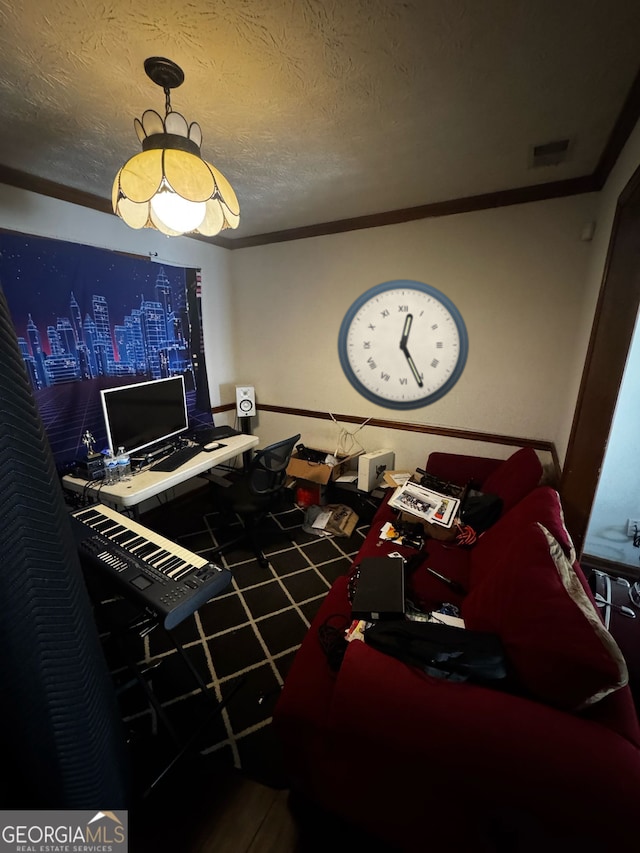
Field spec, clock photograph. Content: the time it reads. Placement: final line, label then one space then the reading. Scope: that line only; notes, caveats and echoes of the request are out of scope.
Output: 12:26
